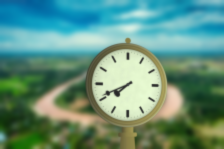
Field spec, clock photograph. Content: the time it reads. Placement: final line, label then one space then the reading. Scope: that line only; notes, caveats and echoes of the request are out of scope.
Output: 7:41
